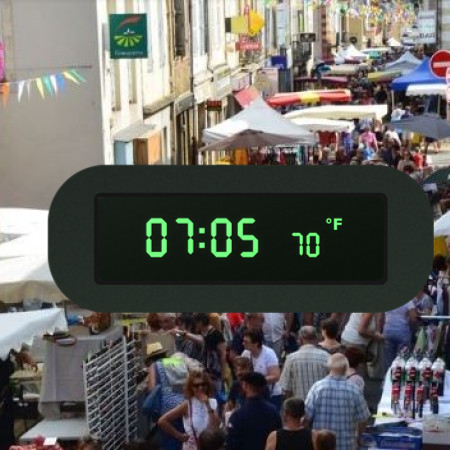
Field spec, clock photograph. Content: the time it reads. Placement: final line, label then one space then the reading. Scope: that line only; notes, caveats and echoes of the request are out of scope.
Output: 7:05
